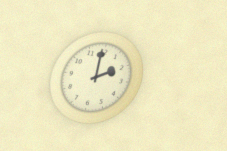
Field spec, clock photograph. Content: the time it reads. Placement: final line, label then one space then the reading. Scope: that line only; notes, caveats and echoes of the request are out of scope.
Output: 1:59
